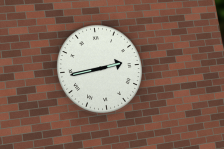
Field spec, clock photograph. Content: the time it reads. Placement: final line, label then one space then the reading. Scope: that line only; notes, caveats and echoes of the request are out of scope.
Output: 2:44
